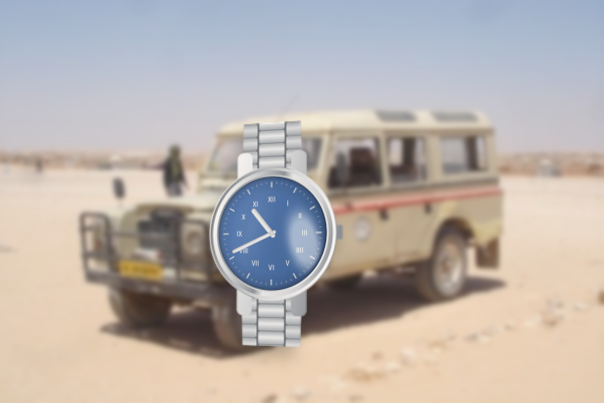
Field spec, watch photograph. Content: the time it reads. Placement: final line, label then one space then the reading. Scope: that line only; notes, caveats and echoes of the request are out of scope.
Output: 10:41
